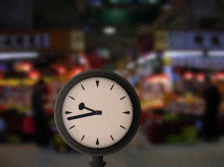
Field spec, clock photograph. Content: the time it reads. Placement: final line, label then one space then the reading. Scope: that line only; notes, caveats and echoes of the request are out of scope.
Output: 9:43
